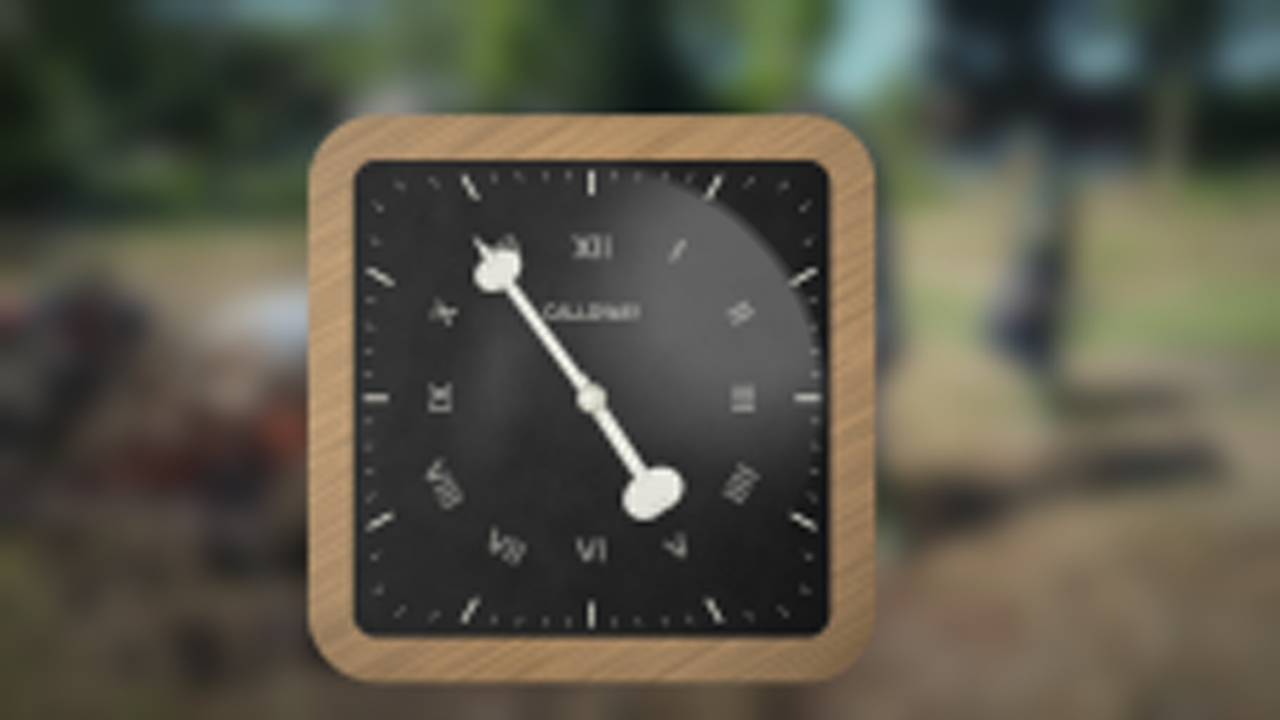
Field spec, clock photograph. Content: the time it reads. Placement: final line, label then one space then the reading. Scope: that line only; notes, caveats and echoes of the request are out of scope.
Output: 4:54
